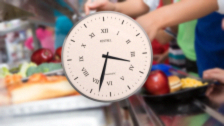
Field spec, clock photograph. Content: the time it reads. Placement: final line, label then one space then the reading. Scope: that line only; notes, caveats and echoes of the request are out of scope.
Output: 3:33
